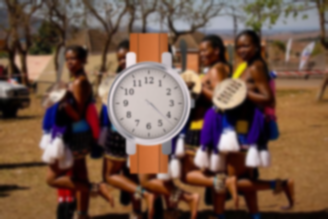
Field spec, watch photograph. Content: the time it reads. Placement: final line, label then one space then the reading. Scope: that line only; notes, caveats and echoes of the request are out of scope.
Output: 4:22
